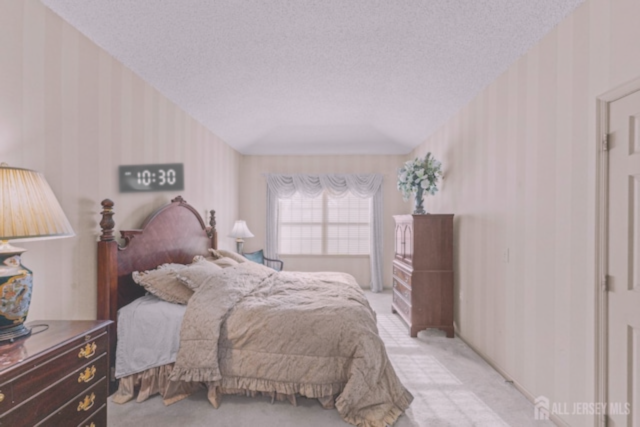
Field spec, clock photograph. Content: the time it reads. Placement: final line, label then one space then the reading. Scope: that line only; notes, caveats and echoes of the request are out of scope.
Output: 10:30
